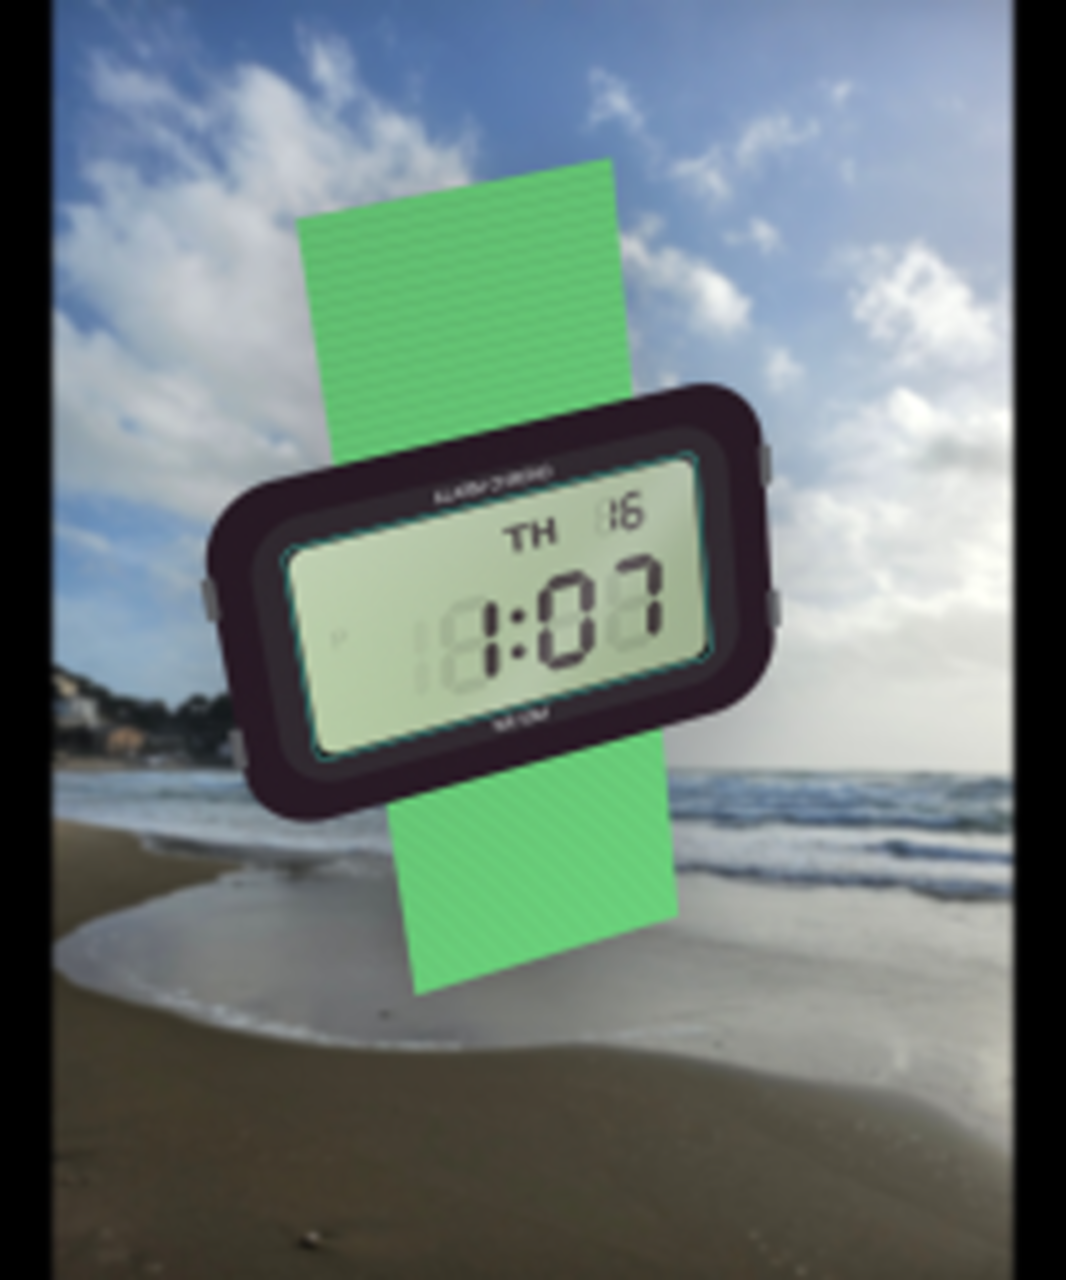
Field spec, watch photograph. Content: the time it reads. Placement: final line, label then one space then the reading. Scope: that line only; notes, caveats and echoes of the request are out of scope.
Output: 1:07
